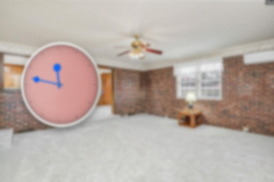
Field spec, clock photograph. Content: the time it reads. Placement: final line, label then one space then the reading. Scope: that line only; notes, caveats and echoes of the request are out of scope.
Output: 11:47
